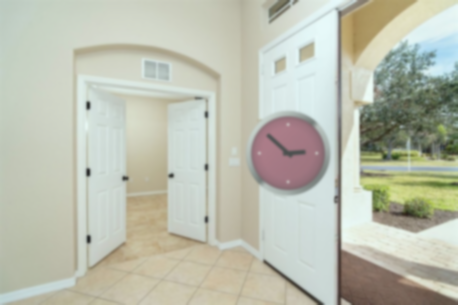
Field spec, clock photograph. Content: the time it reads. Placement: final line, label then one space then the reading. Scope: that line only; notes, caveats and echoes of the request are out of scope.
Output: 2:52
